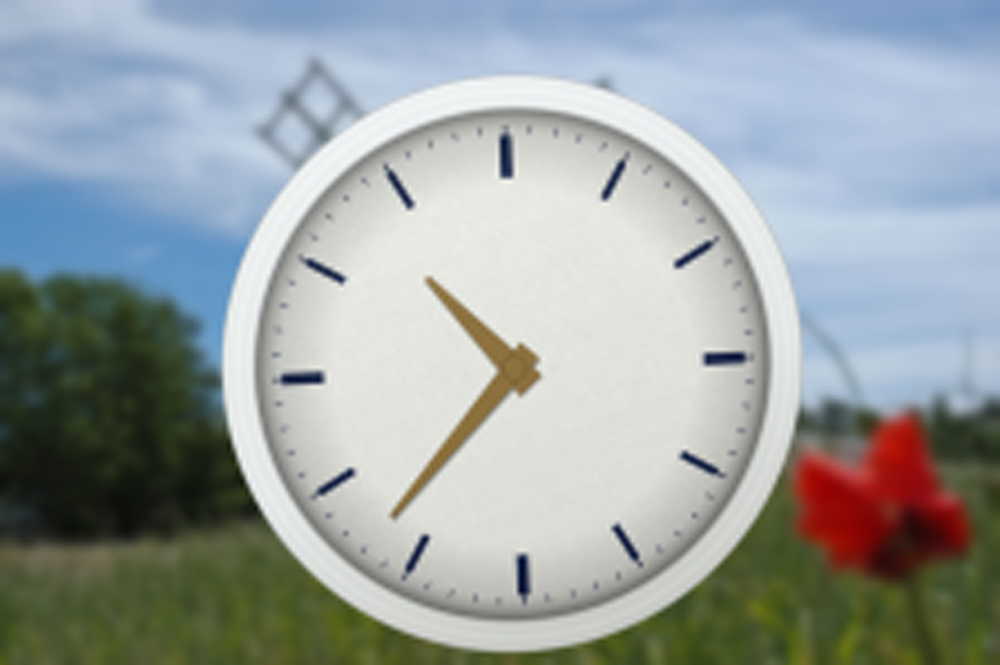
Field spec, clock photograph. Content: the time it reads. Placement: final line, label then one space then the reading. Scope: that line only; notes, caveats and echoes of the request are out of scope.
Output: 10:37
